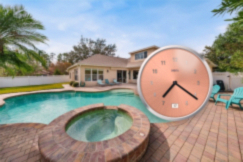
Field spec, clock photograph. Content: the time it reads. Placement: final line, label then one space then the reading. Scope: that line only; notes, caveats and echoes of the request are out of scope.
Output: 7:21
